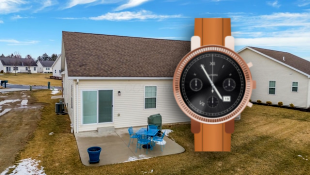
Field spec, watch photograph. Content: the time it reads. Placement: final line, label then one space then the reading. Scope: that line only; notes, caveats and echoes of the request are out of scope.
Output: 4:55
